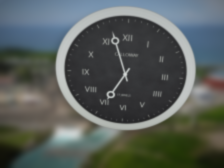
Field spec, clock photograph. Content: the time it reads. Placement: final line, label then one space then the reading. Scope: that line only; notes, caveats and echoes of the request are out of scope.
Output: 6:57
